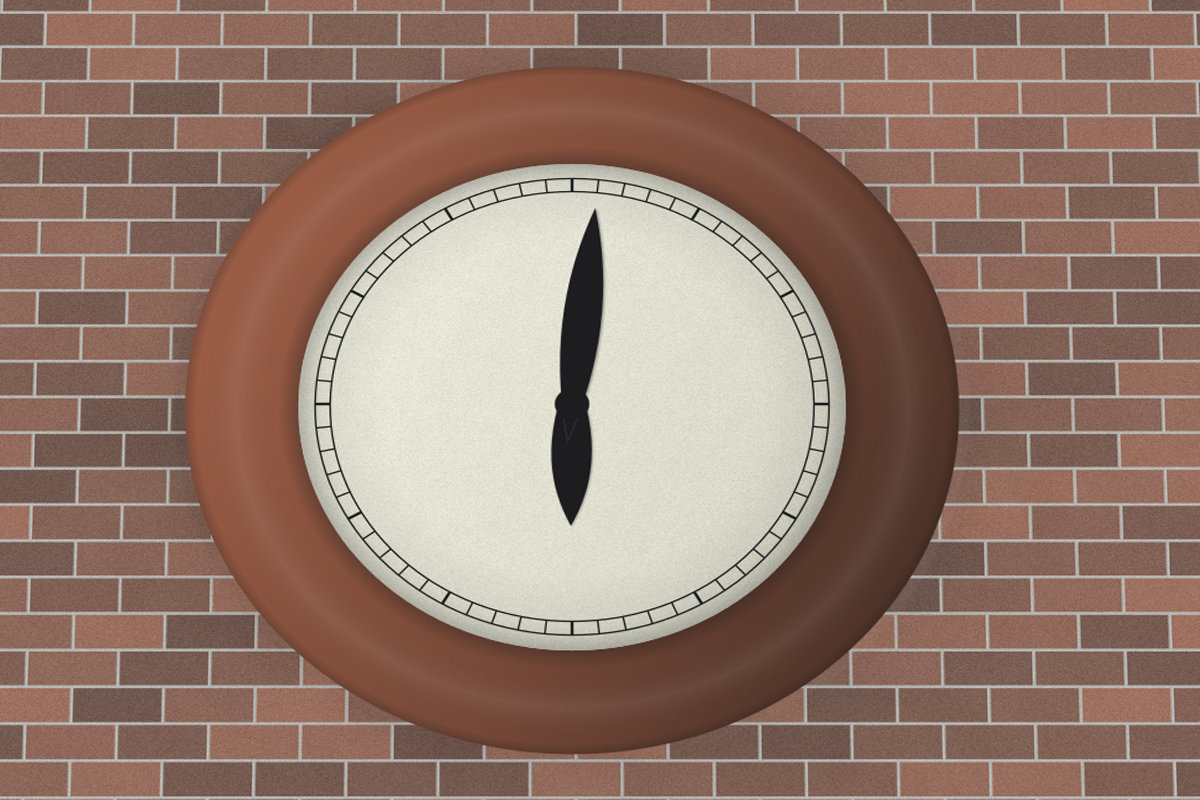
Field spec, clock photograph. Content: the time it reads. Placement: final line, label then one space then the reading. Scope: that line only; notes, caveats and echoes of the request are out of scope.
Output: 6:01
